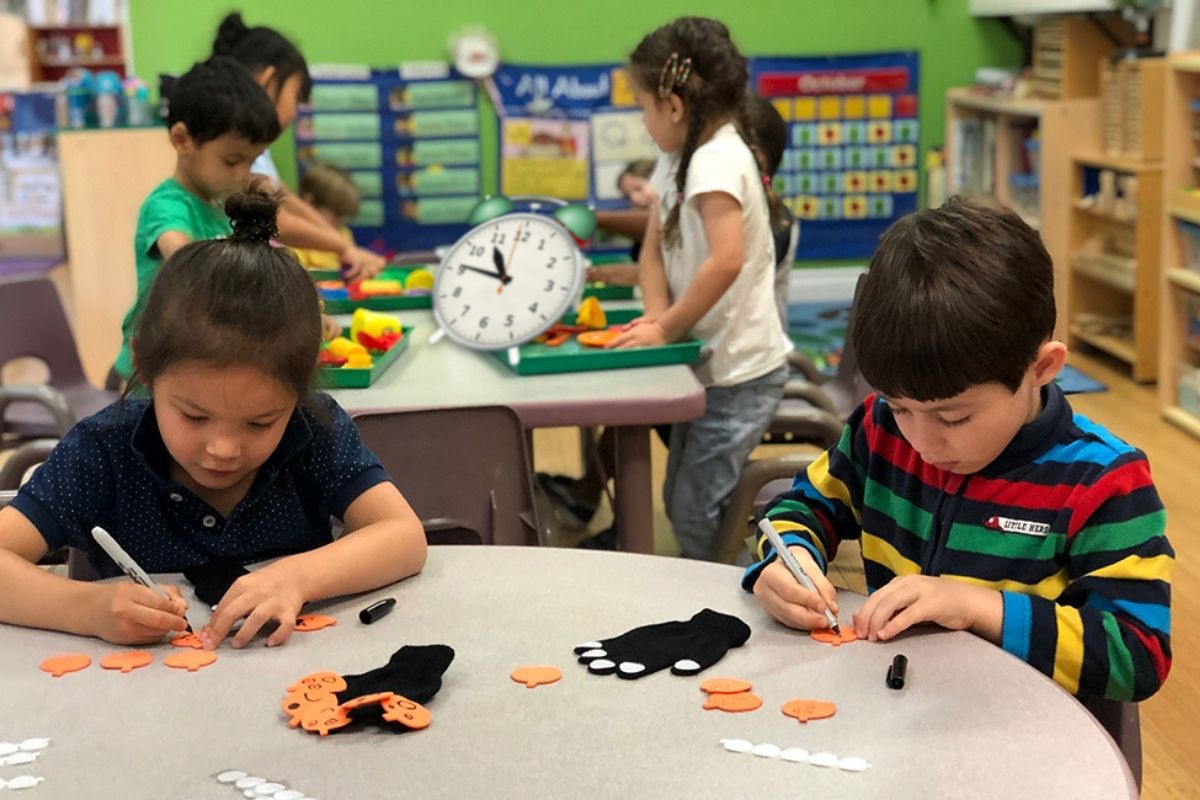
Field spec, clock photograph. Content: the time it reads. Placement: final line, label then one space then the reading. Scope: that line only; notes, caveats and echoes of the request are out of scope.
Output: 10:45:59
